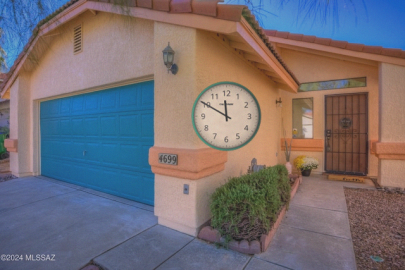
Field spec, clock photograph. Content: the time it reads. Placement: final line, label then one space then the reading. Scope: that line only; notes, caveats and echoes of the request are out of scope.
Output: 11:50
